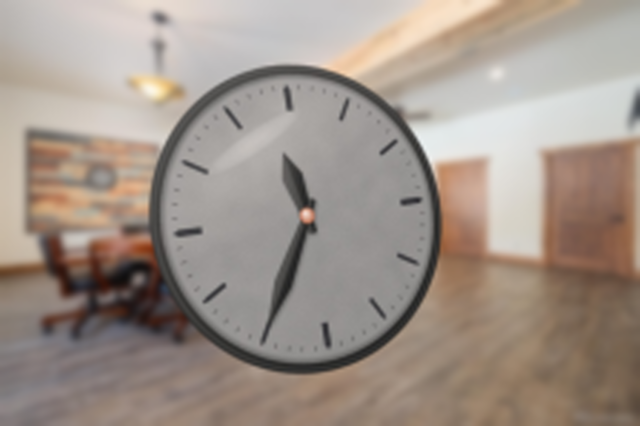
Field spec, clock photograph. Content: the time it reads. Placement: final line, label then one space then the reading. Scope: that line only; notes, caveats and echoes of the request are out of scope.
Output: 11:35
